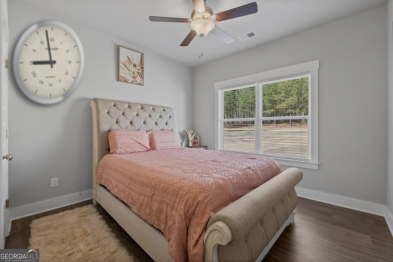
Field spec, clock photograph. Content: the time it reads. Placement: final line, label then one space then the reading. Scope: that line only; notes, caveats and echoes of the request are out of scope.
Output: 8:58
